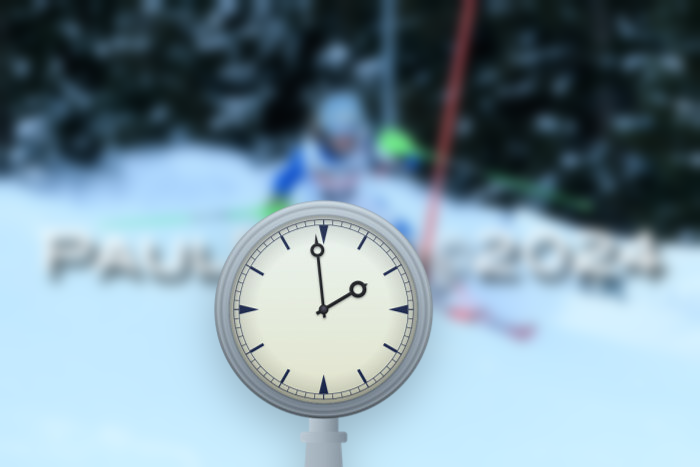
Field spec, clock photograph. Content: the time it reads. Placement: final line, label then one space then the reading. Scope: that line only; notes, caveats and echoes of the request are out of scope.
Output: 1:59
